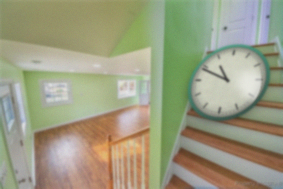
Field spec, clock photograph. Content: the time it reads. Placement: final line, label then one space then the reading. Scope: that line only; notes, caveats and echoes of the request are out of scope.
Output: 10:49
